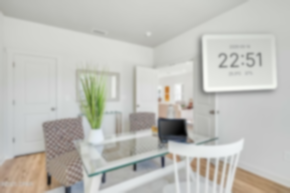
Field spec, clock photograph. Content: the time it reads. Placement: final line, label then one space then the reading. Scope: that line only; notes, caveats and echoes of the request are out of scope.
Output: 22:51
